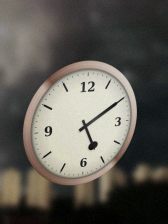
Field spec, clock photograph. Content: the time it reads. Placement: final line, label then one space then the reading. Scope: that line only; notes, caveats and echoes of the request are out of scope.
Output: 5:10
